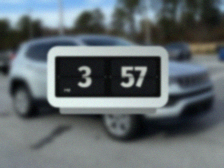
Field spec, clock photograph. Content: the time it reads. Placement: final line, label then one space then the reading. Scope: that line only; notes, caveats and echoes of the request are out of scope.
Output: 3:57
